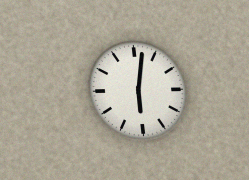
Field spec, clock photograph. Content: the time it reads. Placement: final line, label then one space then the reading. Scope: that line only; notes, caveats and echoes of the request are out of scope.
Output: 6:02
